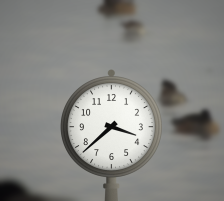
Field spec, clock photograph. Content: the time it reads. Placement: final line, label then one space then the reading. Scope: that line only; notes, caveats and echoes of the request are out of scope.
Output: 3:38
